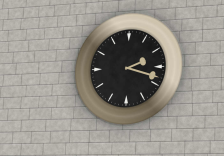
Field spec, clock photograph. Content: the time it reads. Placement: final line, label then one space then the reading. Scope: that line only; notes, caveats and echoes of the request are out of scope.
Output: 2:18
